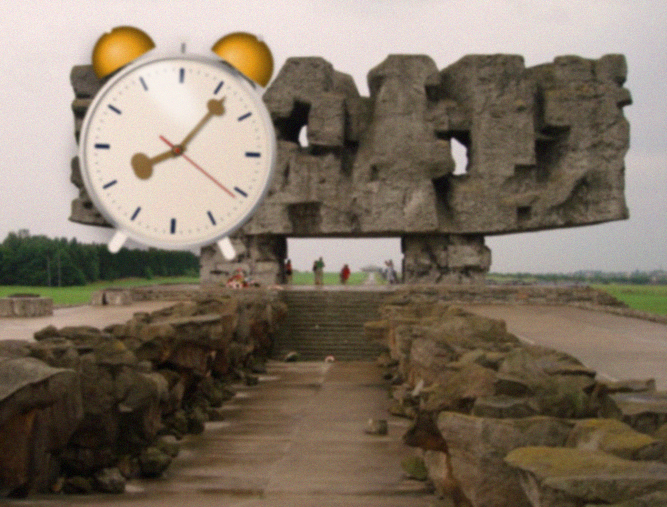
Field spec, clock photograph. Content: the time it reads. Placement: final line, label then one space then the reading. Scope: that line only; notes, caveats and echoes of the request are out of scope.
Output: 8:06:21
